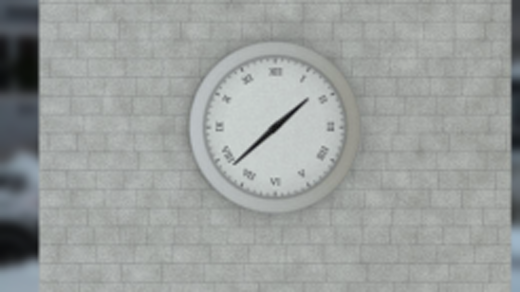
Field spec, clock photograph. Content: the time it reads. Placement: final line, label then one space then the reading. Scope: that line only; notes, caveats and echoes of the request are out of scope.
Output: 1:38
